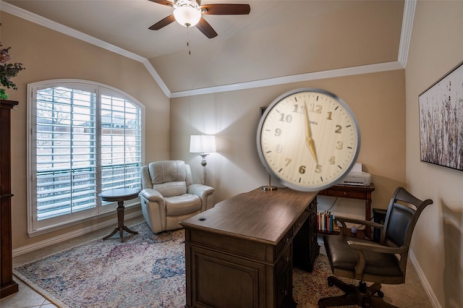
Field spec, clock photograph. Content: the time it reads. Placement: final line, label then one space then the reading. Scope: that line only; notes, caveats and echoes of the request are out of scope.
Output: 4:57
